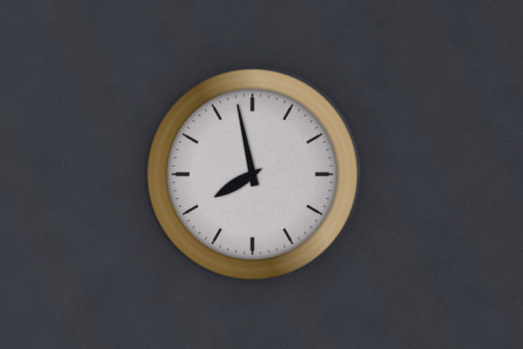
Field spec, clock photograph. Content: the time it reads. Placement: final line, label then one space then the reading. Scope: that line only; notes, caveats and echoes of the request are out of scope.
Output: 7:58
